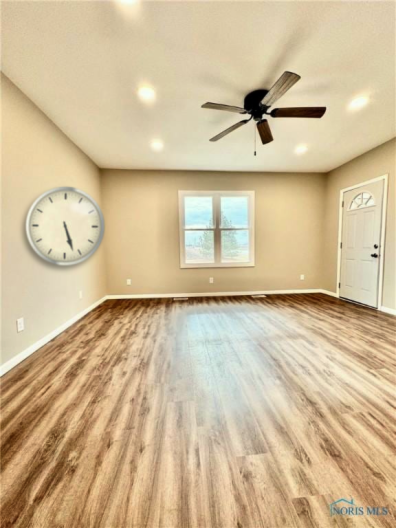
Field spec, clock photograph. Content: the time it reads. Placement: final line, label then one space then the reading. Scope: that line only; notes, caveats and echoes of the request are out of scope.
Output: 5:27
